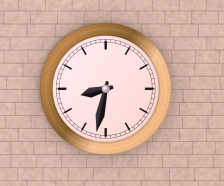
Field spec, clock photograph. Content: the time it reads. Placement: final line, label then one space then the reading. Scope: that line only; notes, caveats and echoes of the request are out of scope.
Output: 8:32
